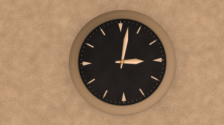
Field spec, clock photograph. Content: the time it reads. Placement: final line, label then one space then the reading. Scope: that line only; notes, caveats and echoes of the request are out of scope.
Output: 3:02
